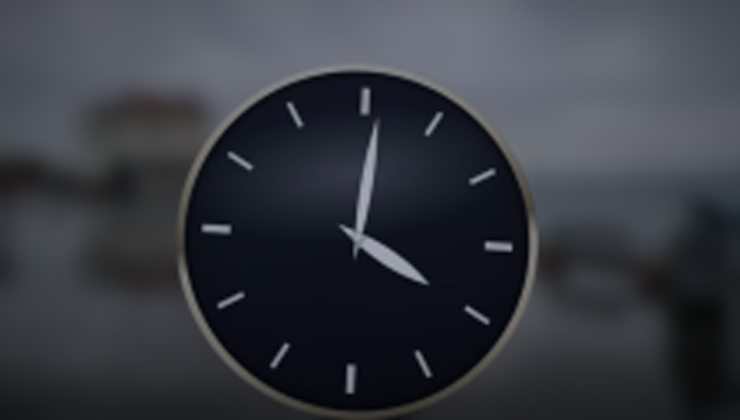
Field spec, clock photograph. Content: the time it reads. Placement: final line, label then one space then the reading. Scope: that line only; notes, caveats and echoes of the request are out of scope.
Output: 4:01
